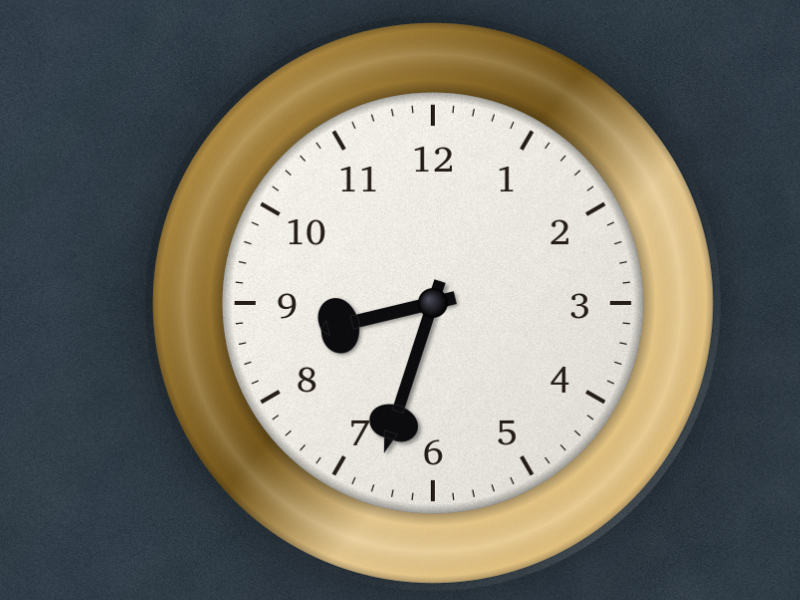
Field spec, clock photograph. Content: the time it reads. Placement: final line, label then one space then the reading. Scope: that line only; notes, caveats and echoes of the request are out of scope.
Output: 8:33
